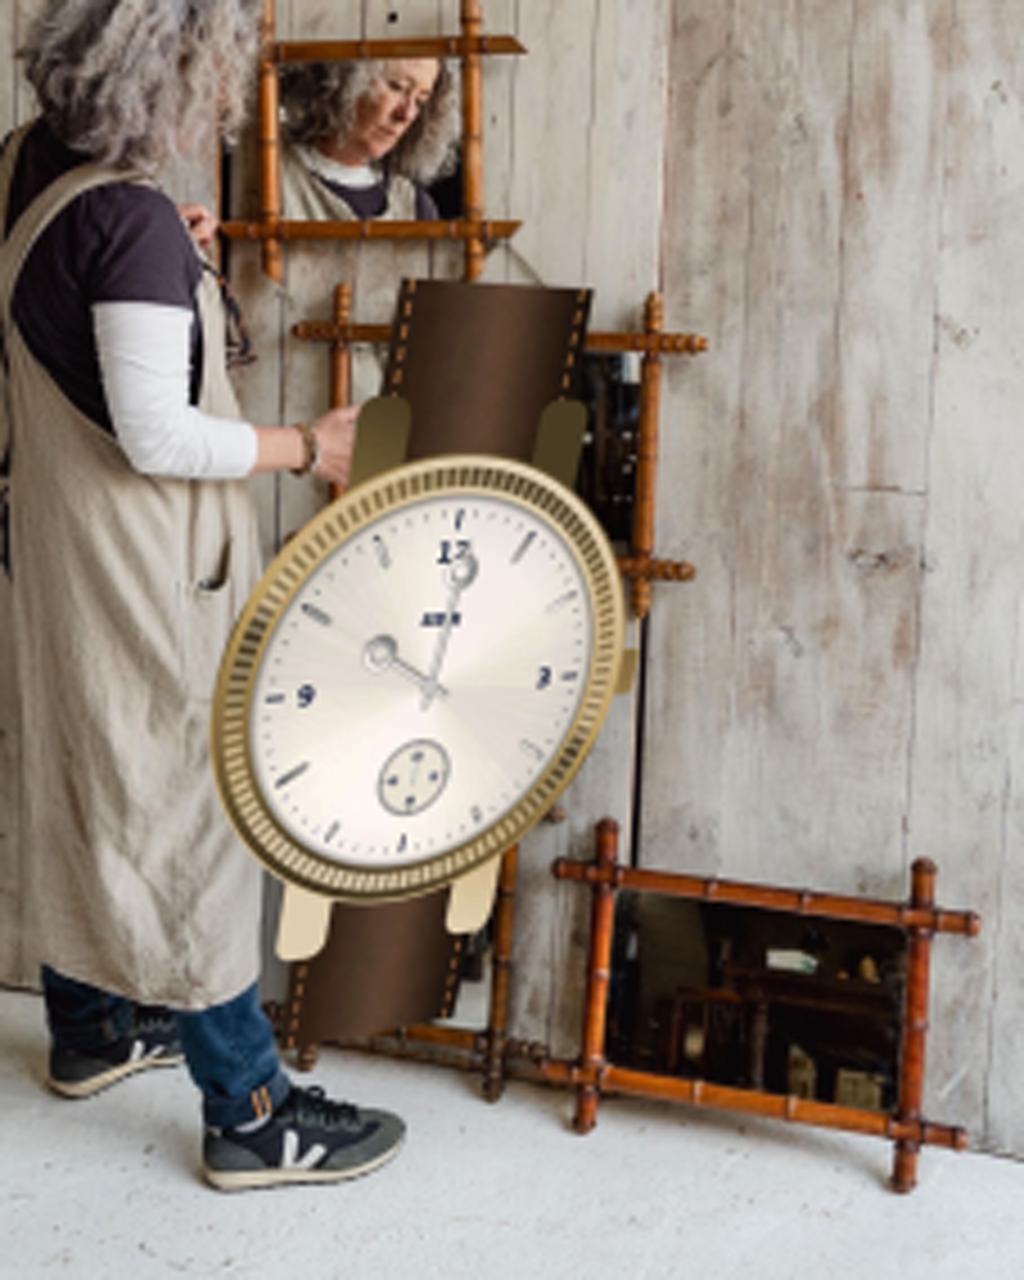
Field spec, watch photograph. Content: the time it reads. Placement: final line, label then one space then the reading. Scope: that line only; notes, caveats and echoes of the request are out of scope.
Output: 10:01
